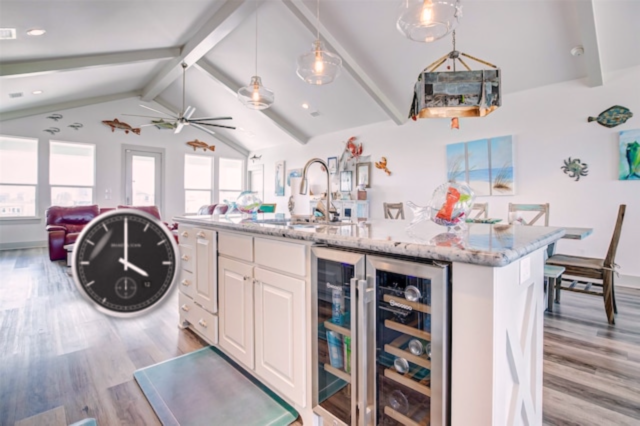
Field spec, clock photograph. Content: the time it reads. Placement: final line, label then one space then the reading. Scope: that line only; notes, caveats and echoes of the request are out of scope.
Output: 4:00
